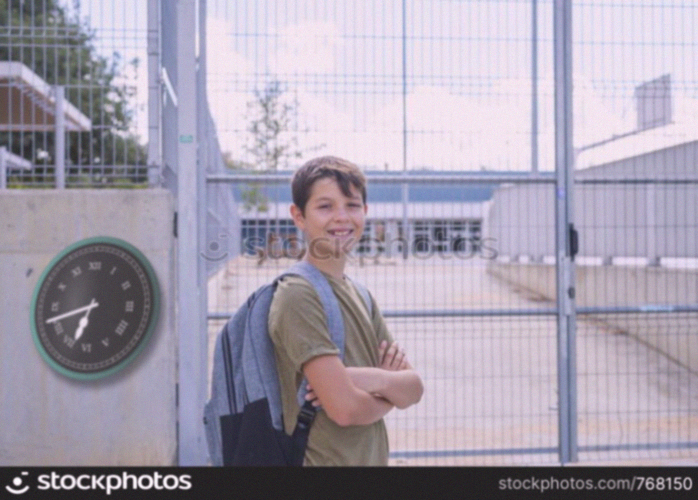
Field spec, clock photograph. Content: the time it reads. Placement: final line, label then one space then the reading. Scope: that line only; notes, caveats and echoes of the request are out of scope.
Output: 6:42
